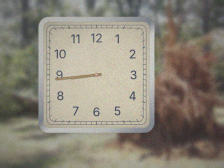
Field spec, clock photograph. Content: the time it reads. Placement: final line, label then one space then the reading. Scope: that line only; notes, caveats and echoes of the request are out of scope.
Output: 8:44
